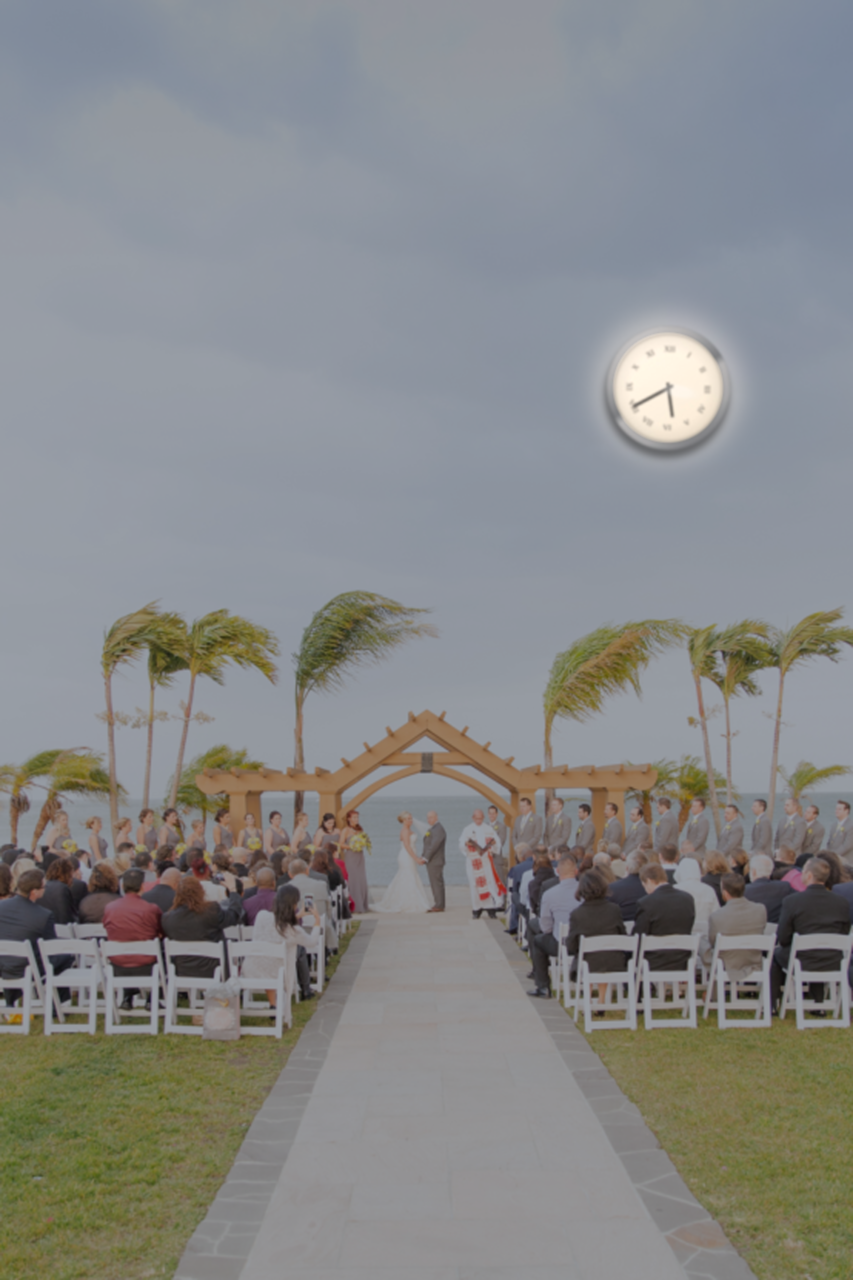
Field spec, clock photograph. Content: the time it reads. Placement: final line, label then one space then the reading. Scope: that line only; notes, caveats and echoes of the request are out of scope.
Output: 5:40
